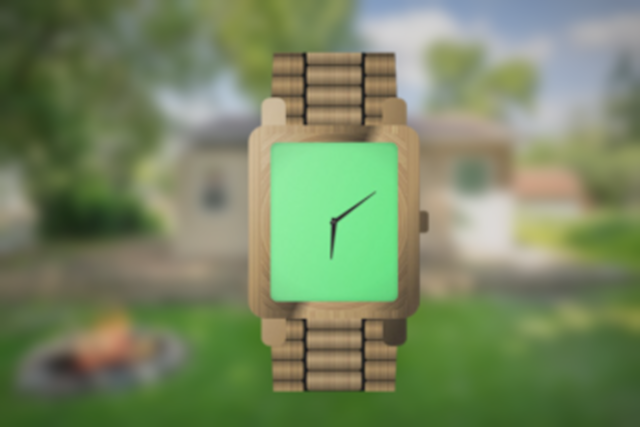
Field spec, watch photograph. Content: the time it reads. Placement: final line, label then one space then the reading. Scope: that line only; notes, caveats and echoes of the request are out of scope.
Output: 6:09
